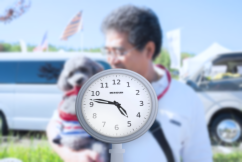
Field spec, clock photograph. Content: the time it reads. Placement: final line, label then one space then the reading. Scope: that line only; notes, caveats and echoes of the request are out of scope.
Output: 4:47
